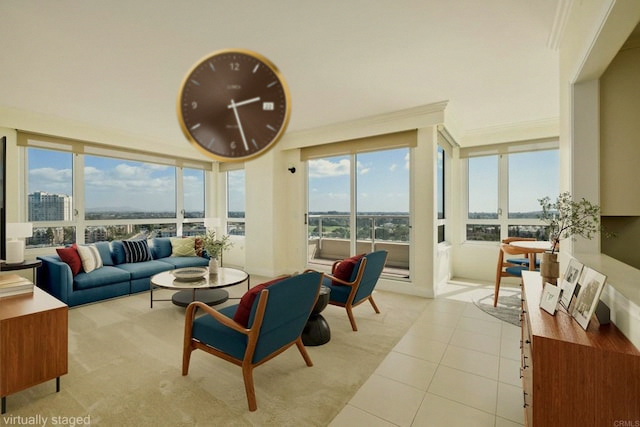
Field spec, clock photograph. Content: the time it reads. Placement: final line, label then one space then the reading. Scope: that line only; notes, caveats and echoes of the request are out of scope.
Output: 2:27
